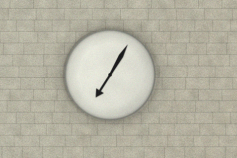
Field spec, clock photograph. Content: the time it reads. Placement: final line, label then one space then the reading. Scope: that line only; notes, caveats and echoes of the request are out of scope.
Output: 7:05
